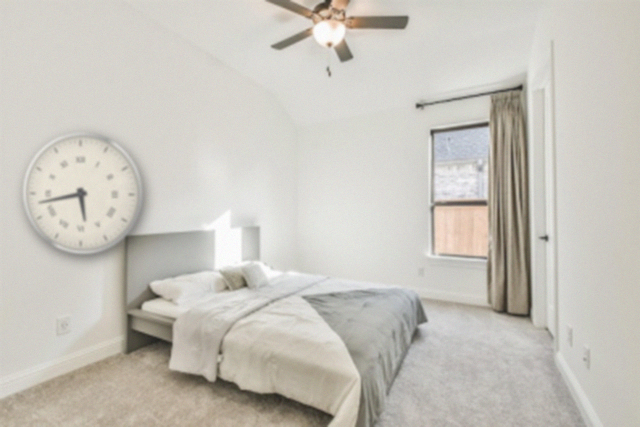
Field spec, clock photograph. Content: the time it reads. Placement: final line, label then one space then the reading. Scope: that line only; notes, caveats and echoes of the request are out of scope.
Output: 5:43
